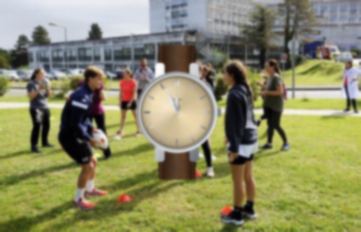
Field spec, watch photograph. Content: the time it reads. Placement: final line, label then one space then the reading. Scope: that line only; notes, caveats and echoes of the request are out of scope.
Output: 11:56
